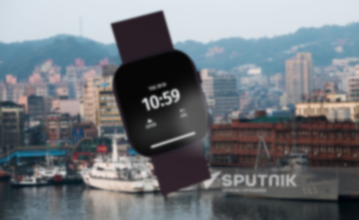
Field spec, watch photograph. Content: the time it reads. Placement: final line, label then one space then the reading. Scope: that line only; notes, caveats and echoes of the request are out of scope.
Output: 10:59
